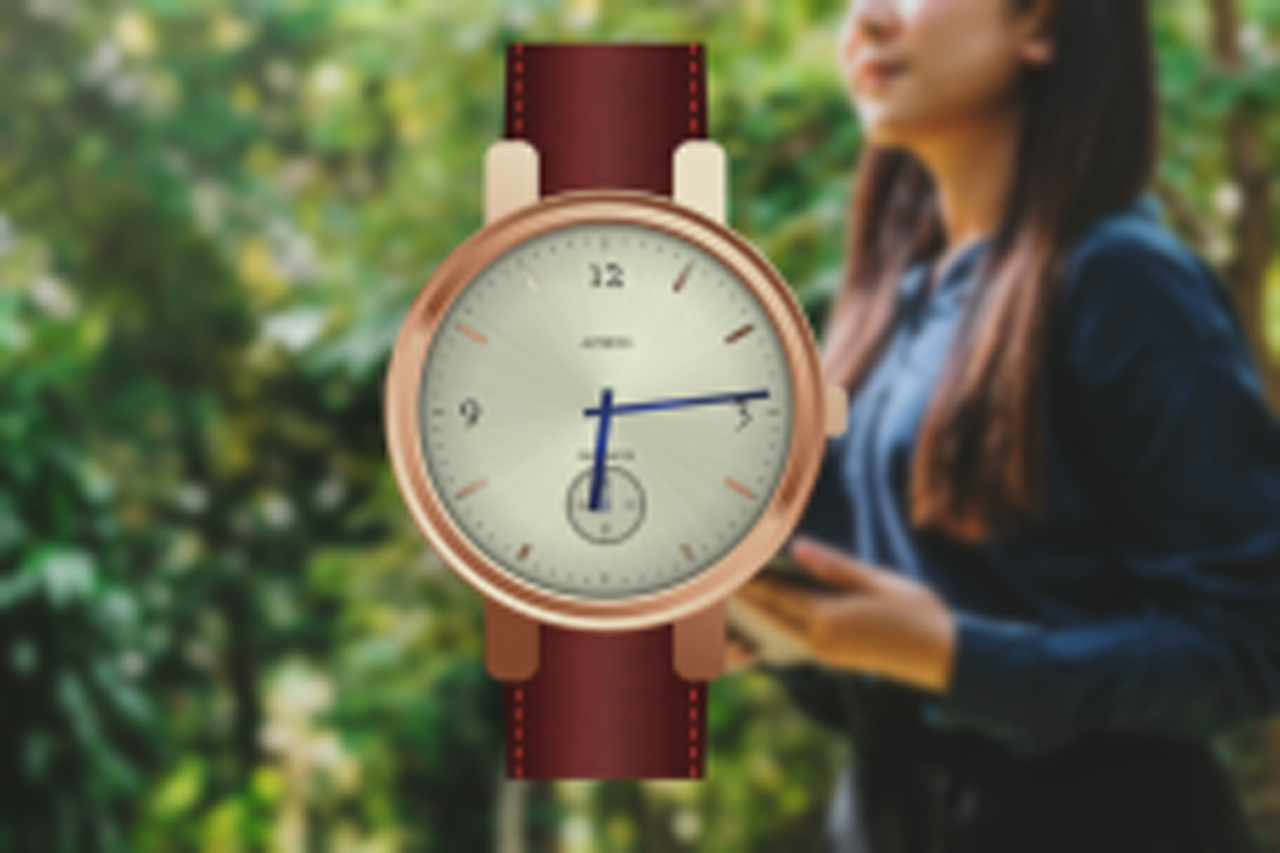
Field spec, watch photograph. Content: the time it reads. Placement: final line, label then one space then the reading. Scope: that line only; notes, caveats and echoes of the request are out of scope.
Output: 6:14
